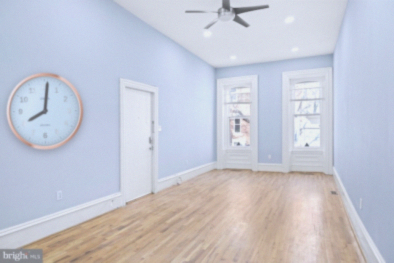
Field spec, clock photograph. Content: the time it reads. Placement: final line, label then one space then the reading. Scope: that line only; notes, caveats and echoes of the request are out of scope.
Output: 8:01
